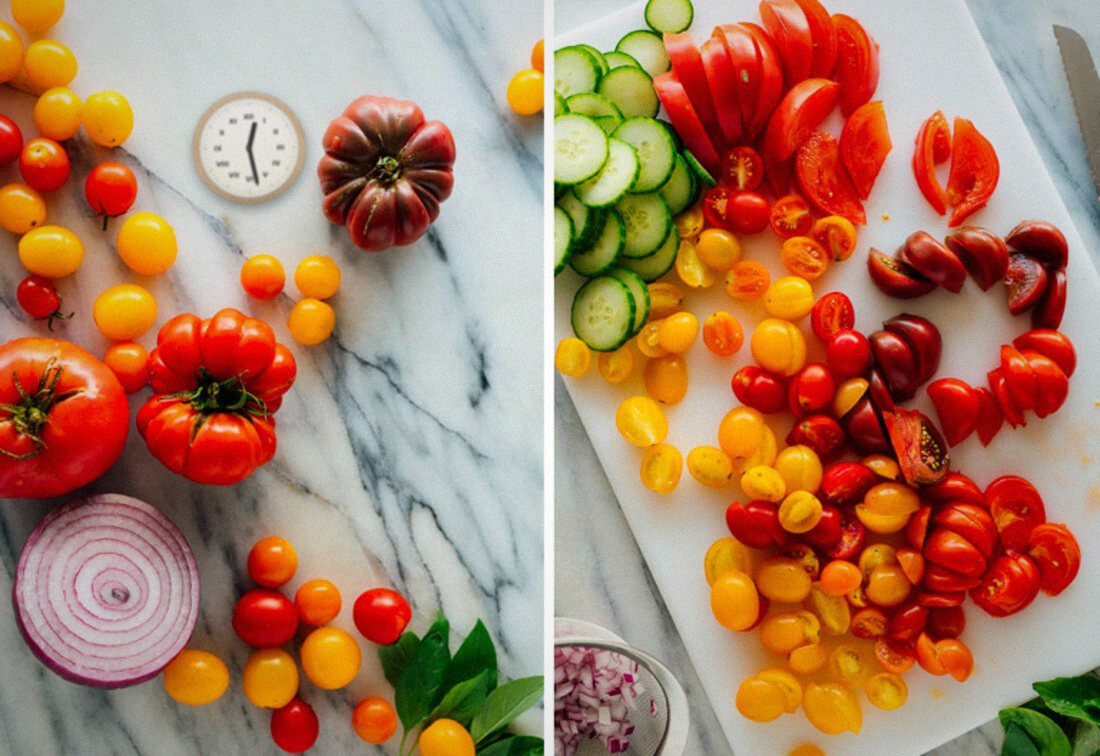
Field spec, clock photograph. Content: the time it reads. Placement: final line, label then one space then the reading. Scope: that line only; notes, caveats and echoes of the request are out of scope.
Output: 12:28
